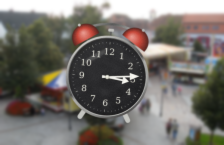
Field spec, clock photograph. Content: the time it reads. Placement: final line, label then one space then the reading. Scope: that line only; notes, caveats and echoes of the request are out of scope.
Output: 3:14
